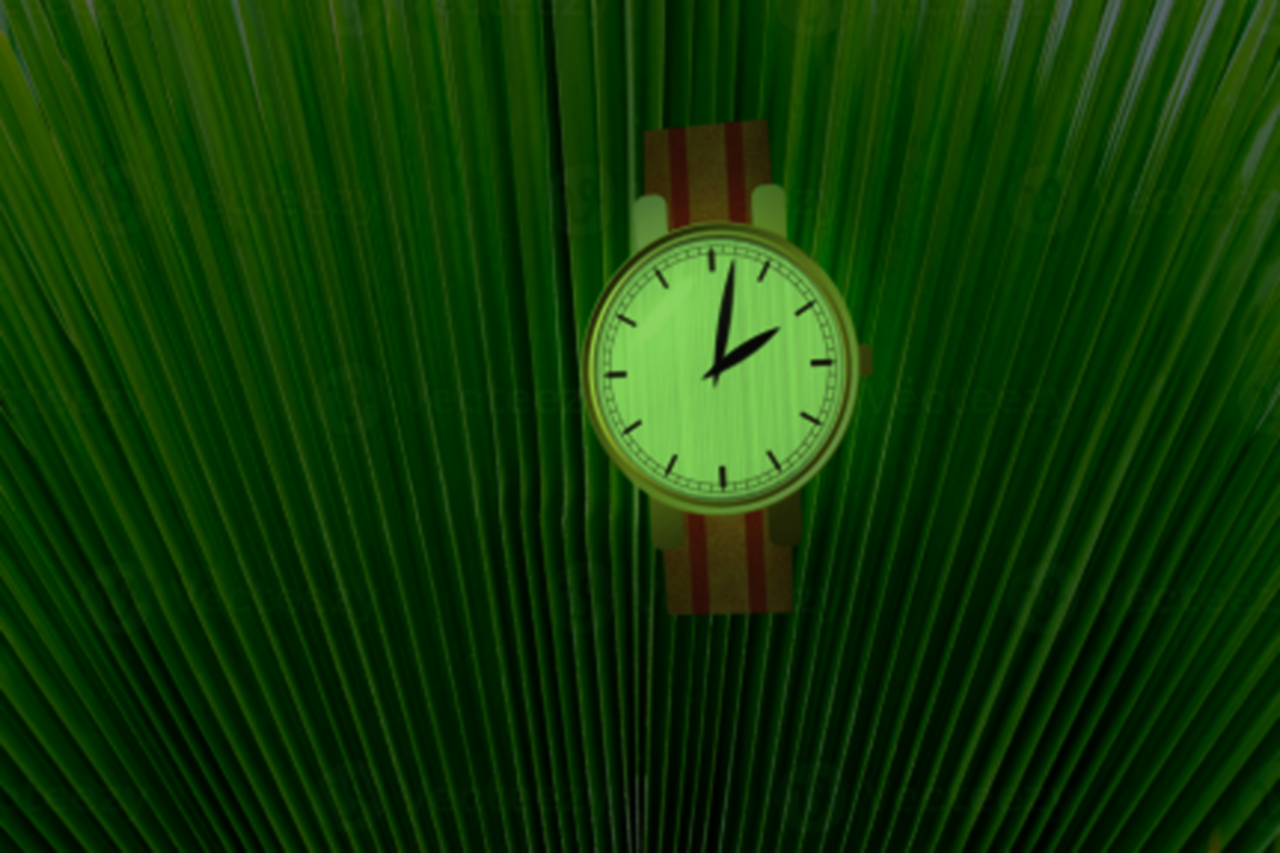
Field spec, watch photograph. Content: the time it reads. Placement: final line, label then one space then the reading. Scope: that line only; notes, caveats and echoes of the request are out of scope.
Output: 2:02
